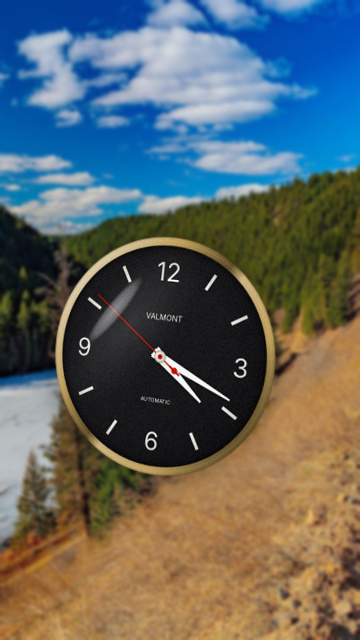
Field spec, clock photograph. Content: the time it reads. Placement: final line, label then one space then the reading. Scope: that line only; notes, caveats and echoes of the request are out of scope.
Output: 4:18:51
